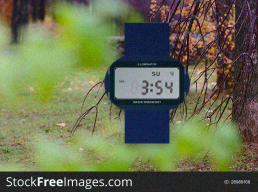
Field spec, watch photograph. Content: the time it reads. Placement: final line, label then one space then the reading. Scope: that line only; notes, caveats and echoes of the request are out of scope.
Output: 3:54
